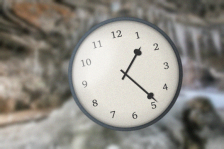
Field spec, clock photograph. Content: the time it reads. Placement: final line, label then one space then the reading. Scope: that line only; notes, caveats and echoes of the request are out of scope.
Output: 1:24
